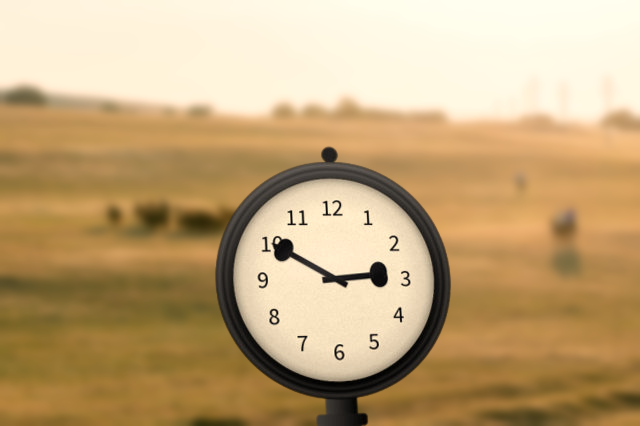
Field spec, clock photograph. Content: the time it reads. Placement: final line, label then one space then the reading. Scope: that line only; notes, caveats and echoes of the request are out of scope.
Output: 2:50
